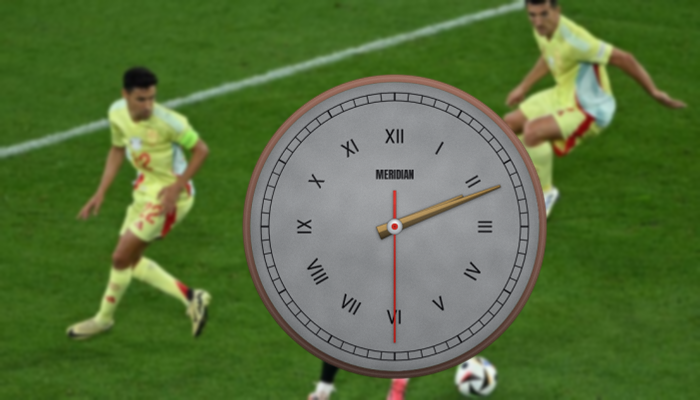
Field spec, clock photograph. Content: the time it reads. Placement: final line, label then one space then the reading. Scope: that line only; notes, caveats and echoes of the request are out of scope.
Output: 2:11:30
